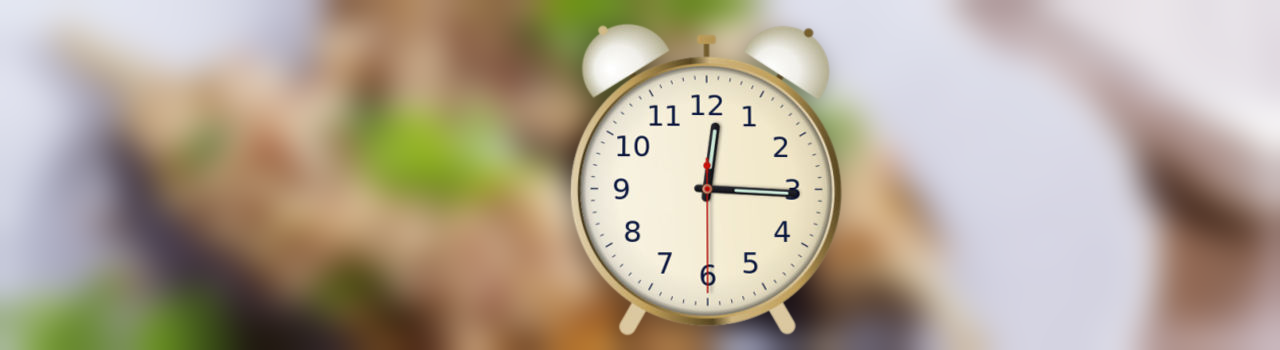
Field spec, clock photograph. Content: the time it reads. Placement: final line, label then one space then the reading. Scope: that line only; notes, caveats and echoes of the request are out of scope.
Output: 12:15:30
